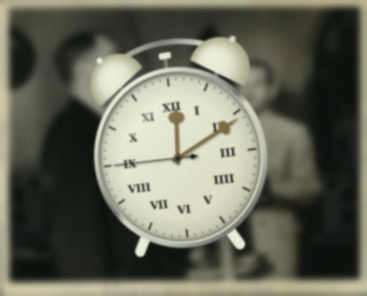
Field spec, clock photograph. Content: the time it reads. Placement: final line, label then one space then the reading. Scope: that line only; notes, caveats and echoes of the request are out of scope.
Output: 12:10:45
